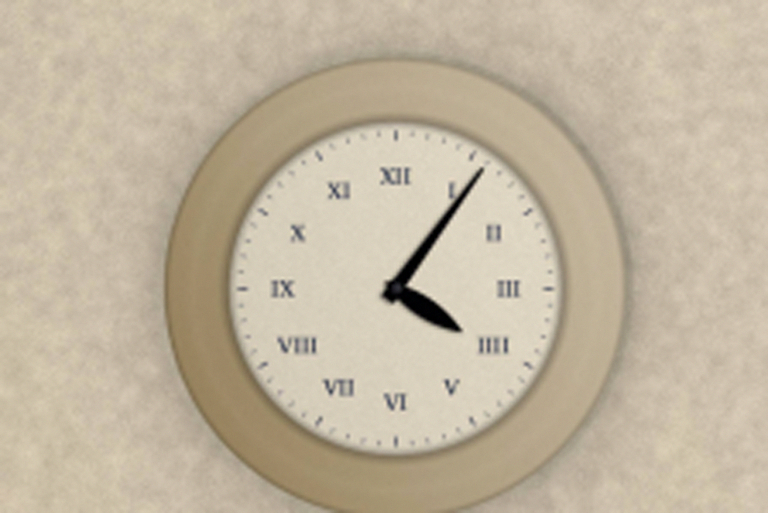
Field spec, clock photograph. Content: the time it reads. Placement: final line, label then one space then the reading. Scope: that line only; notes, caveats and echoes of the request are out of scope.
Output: 4:06
